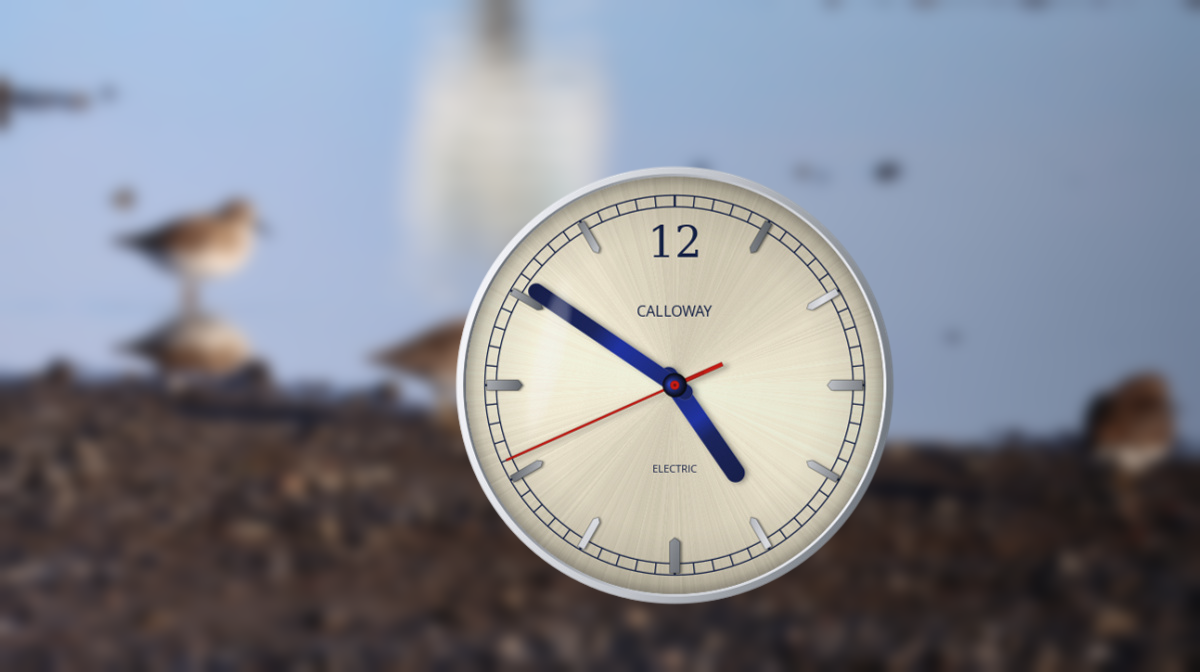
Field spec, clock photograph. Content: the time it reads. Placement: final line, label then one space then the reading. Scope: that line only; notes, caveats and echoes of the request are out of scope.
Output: 4:50:41
